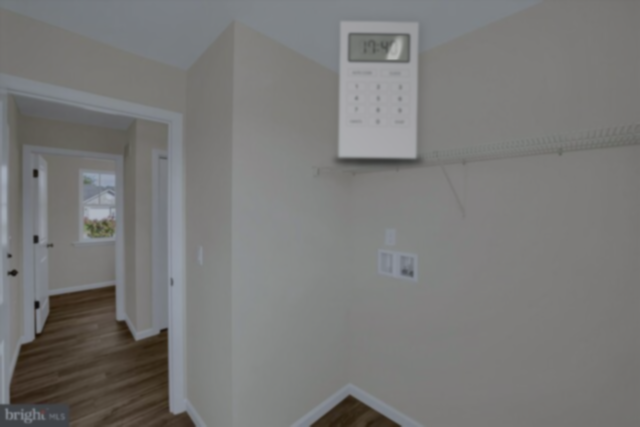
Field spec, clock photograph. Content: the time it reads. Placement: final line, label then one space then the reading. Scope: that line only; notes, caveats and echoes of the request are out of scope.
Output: 17:40
